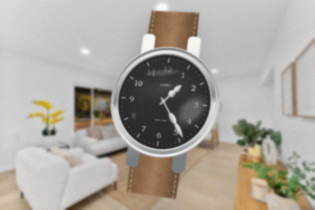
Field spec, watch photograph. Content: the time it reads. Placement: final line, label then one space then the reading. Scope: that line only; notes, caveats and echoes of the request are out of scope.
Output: 1:24
